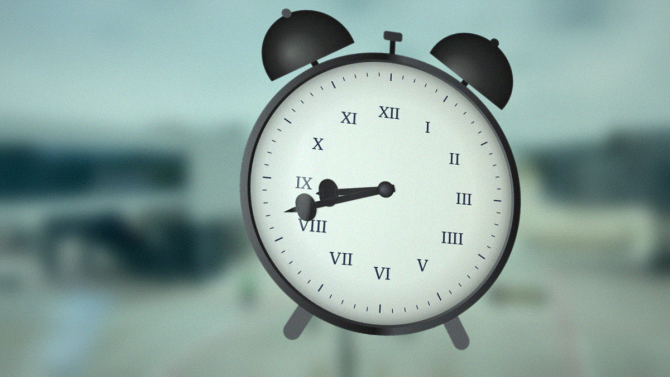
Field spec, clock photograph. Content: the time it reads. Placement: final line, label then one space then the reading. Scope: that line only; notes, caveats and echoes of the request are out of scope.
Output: 8:42
